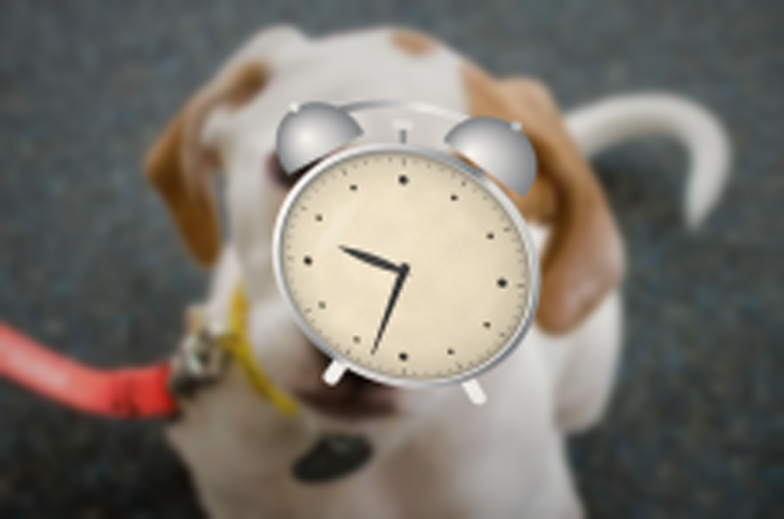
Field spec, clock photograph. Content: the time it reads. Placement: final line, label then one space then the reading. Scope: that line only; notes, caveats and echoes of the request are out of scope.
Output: 9:33
